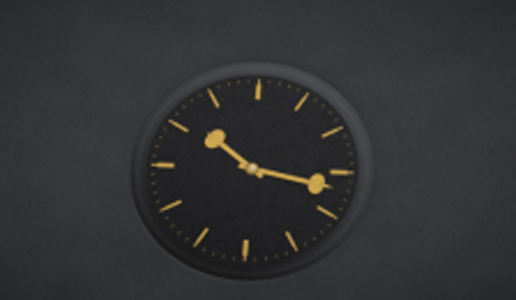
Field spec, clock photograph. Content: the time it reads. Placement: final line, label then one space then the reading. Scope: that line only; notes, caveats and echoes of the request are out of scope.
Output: 10:17
